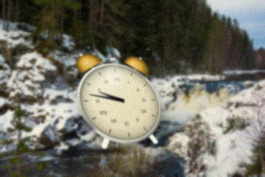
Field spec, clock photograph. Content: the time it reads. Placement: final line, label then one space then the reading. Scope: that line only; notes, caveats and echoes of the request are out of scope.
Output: 9:47
